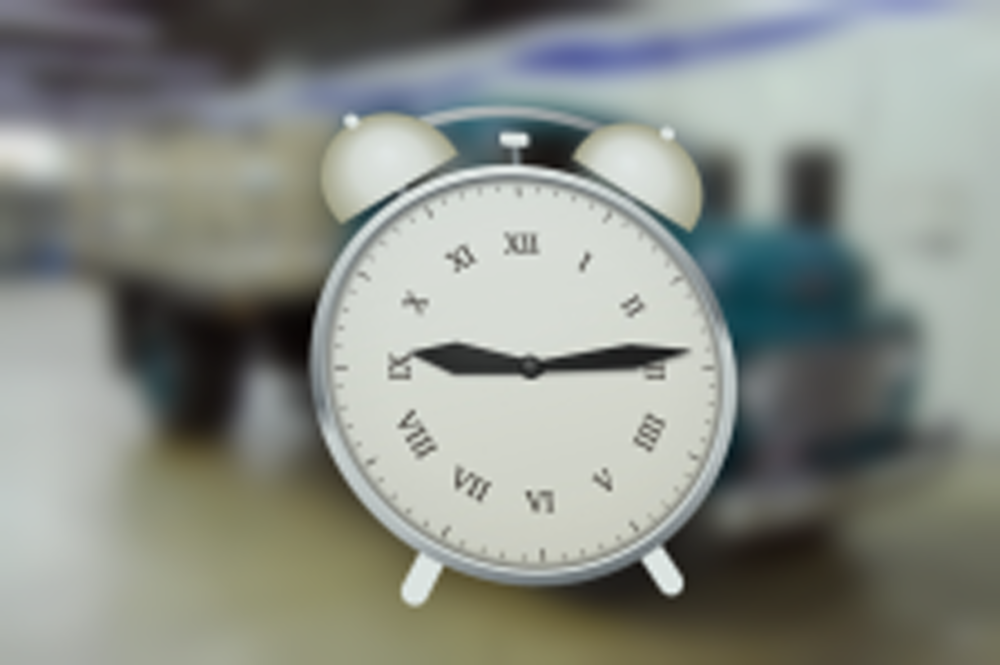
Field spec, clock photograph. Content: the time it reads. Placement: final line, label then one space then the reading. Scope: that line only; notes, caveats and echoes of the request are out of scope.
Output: 9:14
